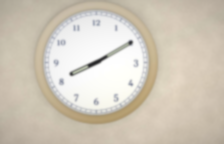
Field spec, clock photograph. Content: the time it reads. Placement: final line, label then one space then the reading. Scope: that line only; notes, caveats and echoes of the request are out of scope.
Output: 8:10
